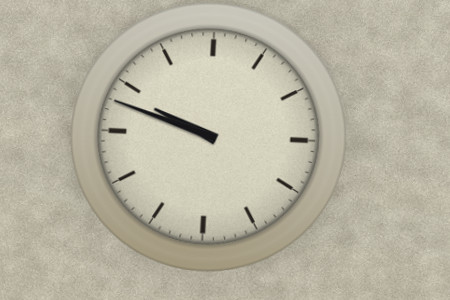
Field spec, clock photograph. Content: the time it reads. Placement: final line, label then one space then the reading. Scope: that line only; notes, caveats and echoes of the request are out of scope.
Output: 9:48
